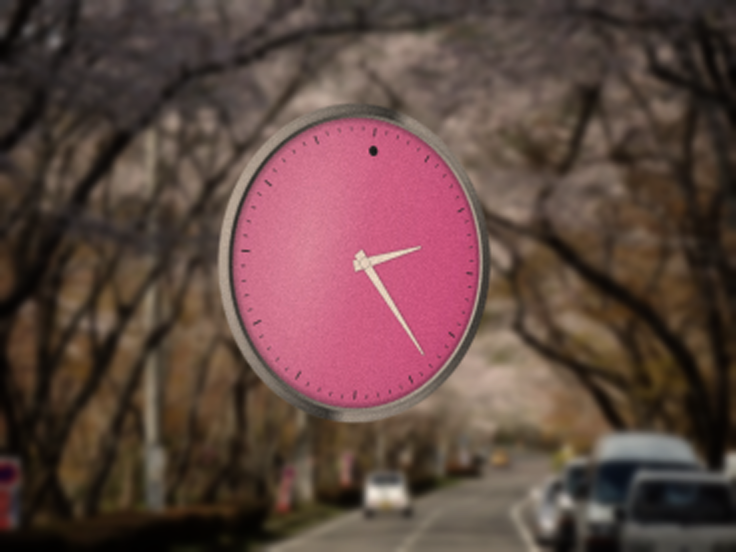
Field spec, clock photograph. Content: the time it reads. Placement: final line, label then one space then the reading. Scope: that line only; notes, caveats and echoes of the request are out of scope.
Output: 2:23
